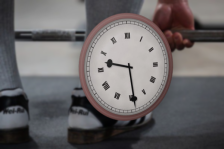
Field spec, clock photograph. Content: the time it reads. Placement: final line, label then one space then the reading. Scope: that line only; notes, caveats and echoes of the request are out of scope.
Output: 9:29
